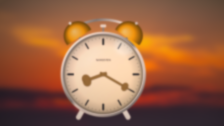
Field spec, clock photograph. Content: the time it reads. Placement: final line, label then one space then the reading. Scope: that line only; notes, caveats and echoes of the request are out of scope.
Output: 8:20
